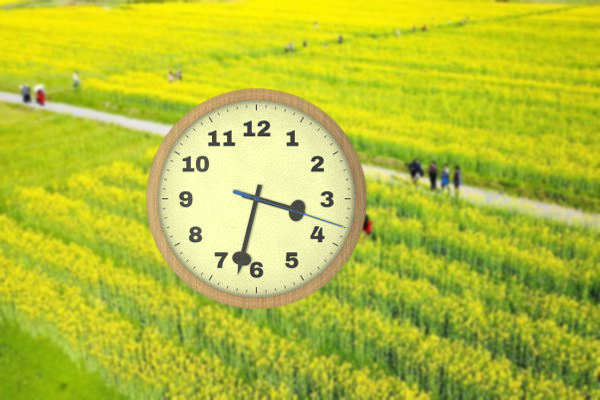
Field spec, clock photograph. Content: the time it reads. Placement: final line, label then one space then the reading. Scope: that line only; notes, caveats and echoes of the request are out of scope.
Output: 3:32:18
